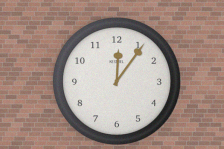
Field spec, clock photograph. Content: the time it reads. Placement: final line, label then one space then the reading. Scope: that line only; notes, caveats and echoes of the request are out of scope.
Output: 12:06
